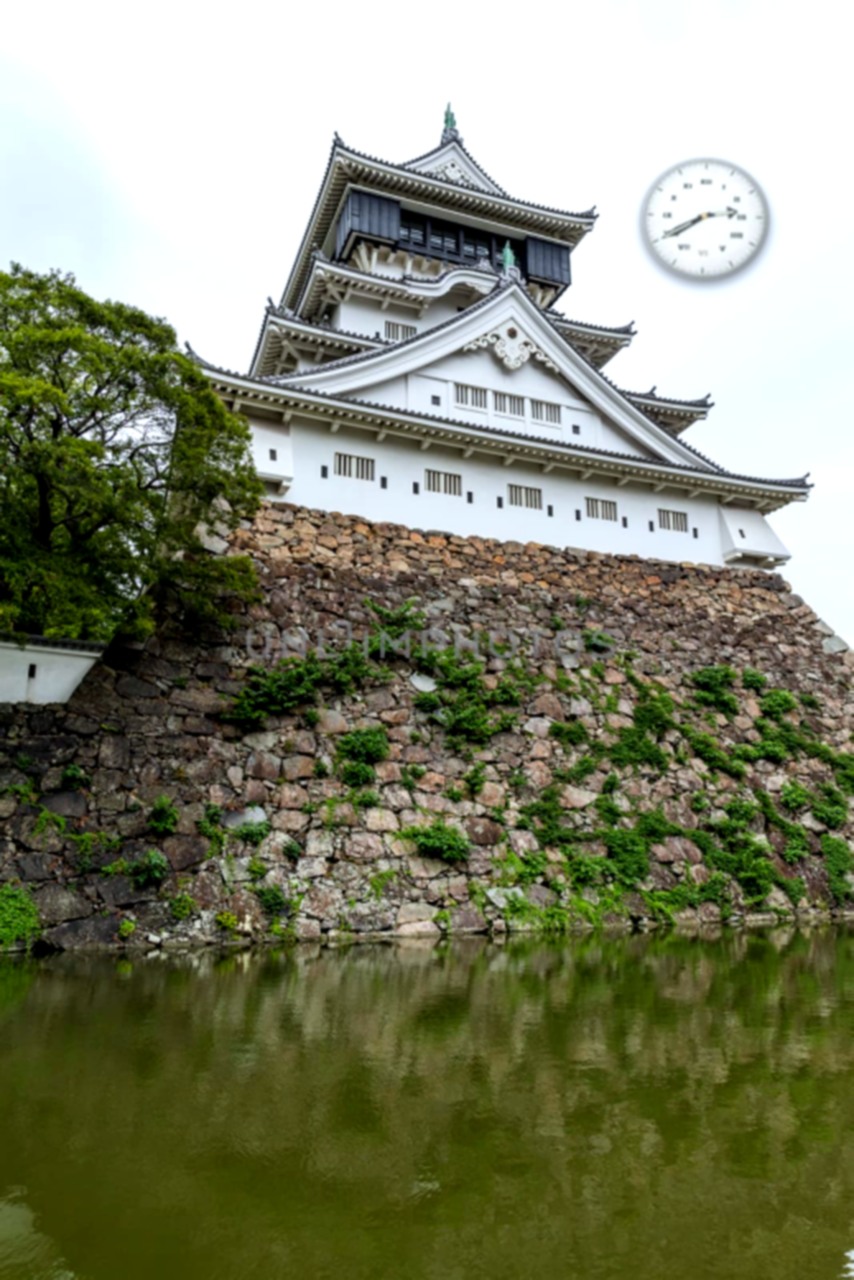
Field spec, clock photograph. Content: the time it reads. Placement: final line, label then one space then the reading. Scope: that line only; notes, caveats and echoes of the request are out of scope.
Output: 2:40
